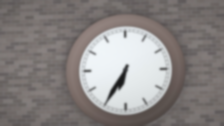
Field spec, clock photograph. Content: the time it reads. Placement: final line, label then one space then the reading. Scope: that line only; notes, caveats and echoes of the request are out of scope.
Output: 6:35
